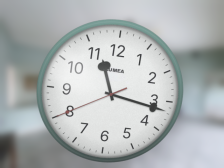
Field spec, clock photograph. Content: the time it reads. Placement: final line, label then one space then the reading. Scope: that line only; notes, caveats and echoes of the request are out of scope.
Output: 11:16:40
